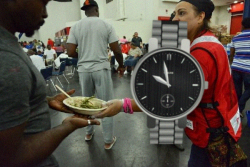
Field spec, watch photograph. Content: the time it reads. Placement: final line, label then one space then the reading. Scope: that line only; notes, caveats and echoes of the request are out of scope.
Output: 9:58
